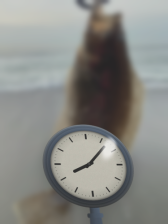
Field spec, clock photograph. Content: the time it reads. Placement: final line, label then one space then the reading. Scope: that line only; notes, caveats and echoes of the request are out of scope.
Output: 8:07
